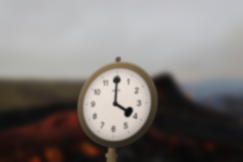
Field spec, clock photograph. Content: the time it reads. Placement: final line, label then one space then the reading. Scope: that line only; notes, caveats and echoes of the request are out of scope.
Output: 4:00
